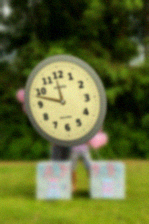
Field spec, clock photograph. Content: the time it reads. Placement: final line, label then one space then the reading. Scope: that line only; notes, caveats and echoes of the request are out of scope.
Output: 11:48
